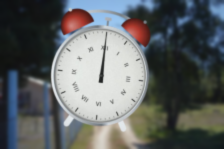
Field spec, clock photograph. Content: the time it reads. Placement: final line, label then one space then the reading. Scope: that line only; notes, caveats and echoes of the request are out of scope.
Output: 12:00
